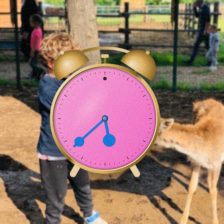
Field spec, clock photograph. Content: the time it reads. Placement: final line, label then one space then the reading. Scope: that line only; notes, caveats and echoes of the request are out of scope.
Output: 5:38
